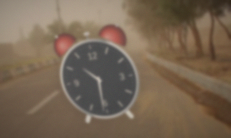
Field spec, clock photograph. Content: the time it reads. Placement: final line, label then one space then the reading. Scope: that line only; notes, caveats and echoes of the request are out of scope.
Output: 10:31
